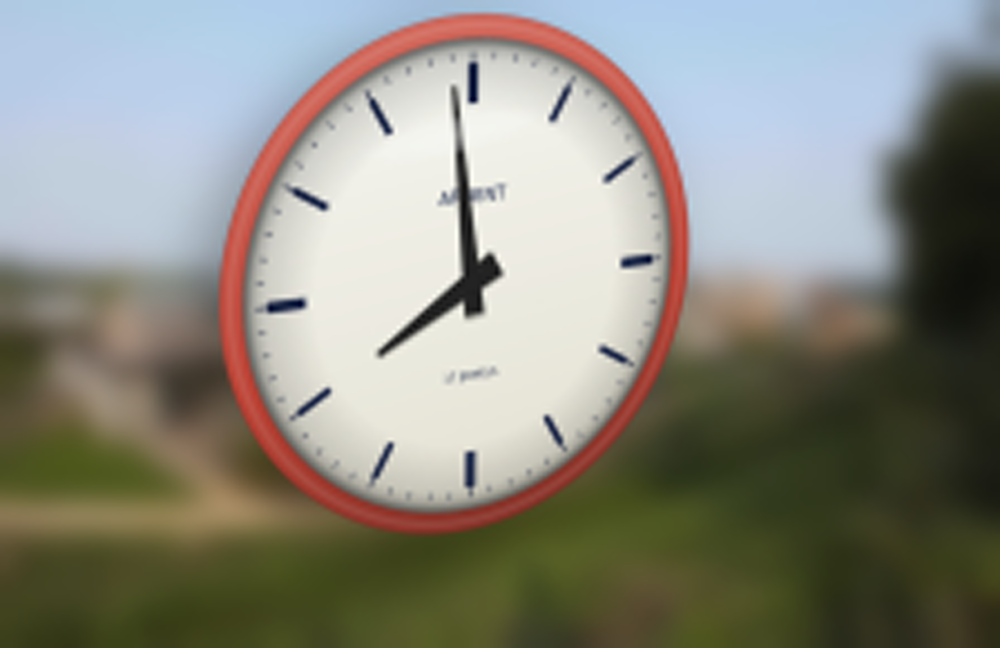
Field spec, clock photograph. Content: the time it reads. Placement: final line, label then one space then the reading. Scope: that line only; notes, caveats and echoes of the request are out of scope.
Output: 7:59
